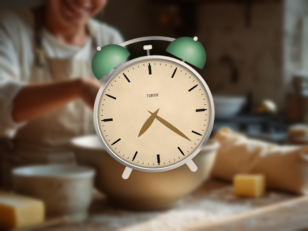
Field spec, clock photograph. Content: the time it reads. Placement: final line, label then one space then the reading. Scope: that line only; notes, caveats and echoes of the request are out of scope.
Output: 7:22
